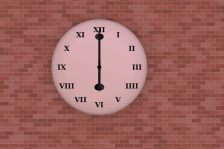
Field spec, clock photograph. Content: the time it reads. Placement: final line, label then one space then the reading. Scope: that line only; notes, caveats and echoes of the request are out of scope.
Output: 6:00
